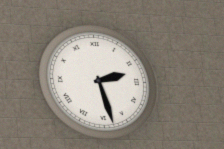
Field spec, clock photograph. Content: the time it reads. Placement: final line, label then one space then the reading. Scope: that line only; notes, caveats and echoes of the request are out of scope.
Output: 2:28
